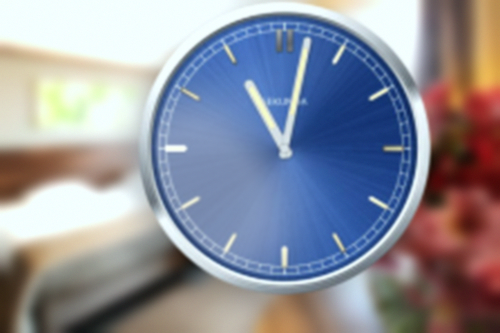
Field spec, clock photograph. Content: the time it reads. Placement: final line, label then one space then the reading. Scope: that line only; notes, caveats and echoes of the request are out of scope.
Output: 11:02
